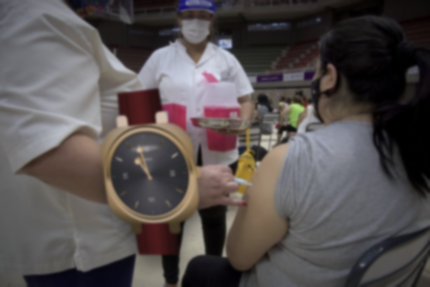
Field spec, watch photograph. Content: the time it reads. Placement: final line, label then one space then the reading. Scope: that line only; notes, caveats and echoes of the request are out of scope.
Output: 10:58
